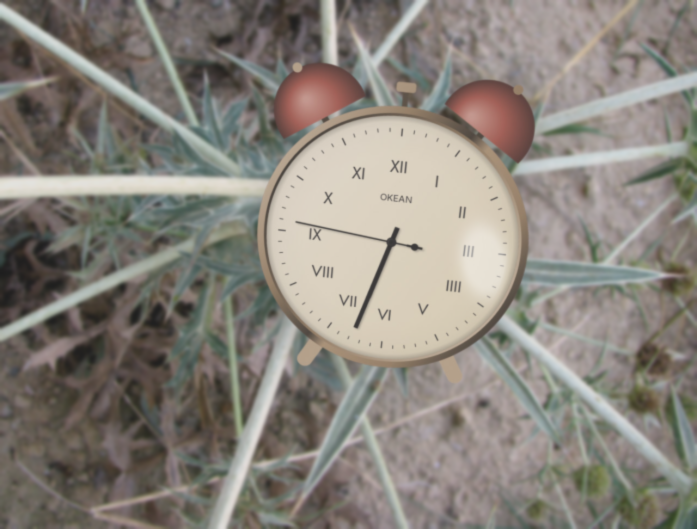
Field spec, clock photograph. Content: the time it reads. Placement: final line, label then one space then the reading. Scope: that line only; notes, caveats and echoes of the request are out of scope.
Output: 6:32:46
